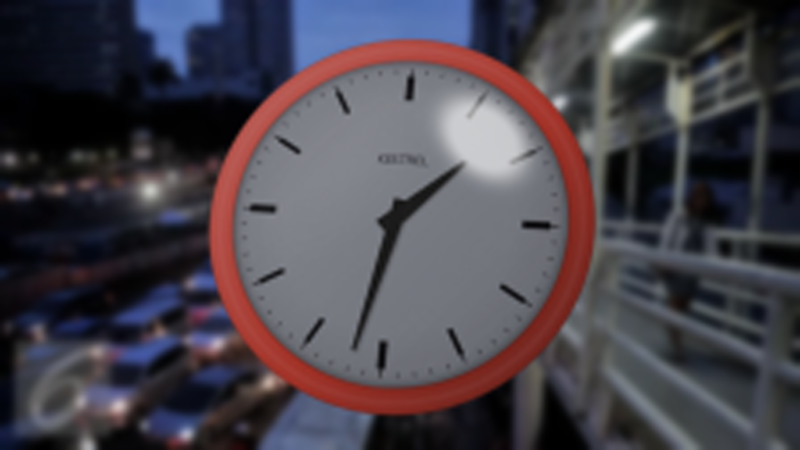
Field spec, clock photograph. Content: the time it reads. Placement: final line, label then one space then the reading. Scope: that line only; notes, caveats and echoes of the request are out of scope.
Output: 1:32
